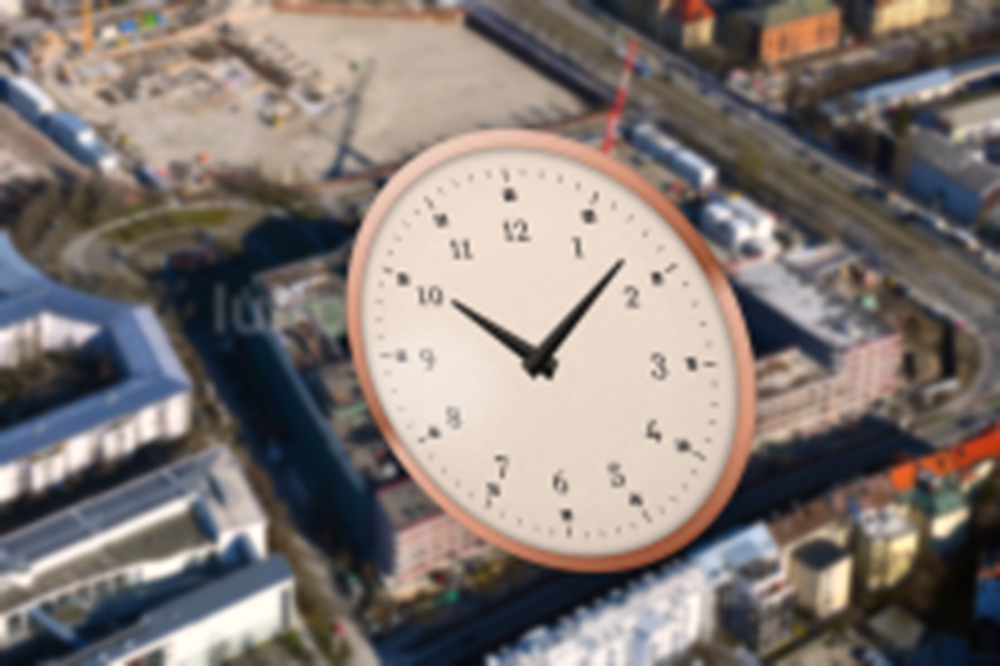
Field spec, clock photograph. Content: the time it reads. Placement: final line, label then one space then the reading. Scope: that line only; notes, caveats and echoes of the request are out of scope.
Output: 10:08
